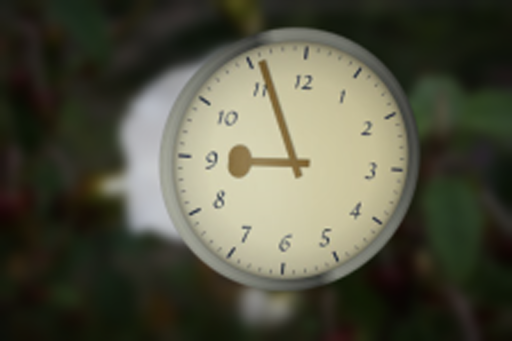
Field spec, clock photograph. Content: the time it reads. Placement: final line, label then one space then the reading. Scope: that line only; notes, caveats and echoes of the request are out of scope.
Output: 8:56
